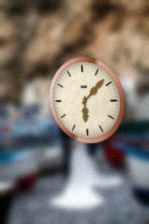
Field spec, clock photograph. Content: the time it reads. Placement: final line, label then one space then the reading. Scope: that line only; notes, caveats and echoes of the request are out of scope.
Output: 6:08
